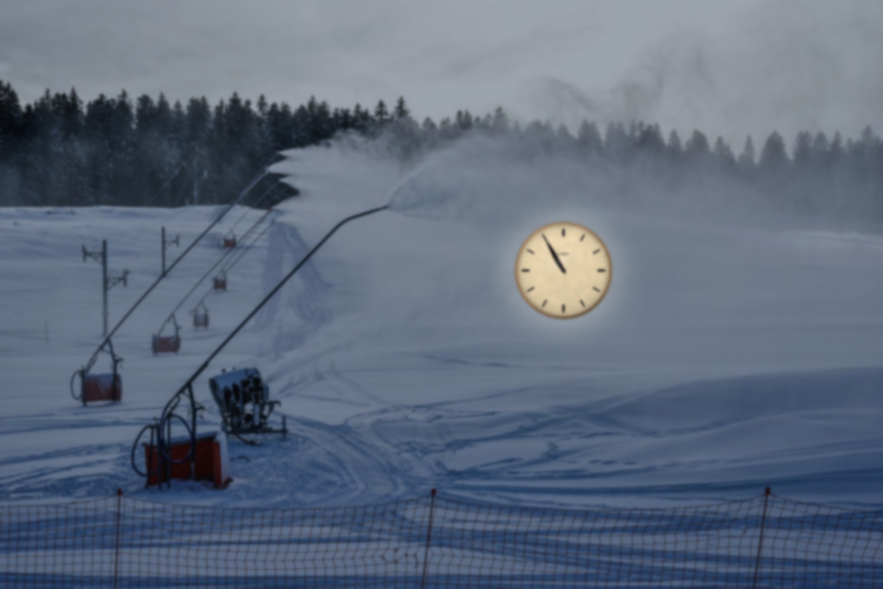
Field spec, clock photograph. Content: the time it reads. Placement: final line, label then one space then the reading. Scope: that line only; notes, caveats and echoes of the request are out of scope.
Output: 10:55
